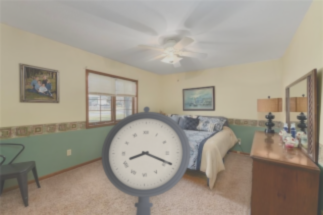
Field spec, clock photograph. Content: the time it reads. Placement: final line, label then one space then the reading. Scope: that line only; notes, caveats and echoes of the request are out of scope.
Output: 8:19
